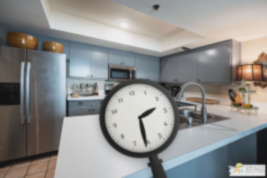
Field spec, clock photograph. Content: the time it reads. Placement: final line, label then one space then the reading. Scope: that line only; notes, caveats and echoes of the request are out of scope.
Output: 2:31
